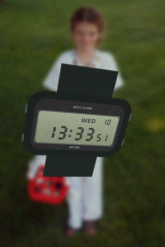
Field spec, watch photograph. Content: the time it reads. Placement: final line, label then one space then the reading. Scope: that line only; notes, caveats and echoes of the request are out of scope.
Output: 13:33:51
